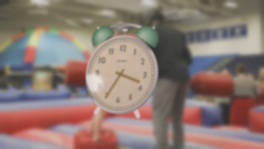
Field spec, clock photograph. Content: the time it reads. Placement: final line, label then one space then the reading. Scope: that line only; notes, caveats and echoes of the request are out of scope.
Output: 3:35
